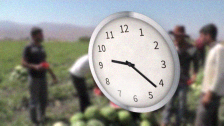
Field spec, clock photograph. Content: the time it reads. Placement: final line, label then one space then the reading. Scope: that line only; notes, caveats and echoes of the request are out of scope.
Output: 9:22
